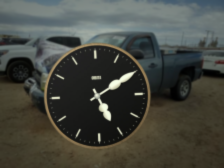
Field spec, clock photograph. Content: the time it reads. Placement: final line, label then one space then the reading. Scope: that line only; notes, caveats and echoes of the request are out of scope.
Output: 5:10
